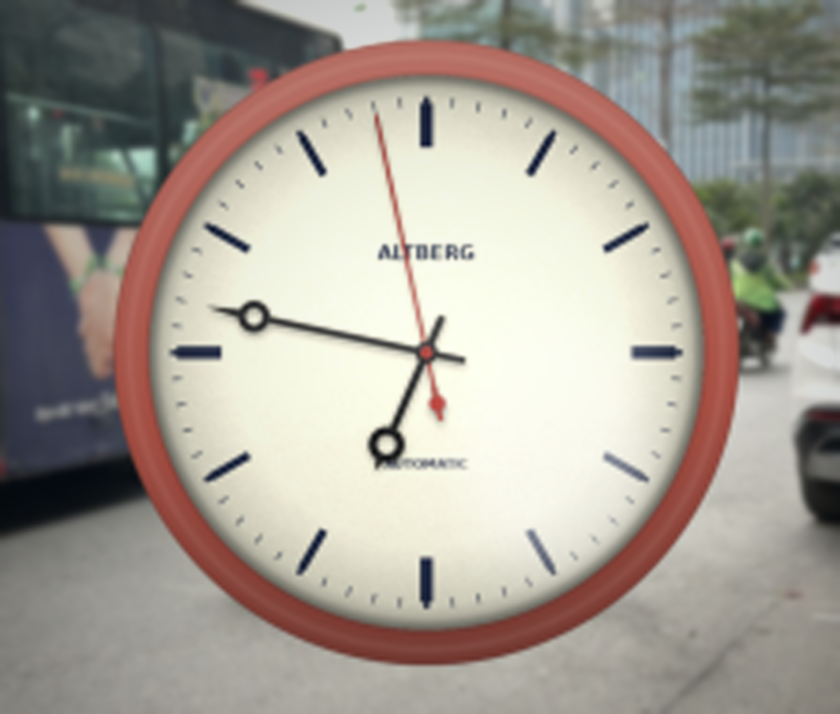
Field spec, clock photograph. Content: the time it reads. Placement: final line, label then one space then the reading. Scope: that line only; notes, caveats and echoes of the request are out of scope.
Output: 6:46:58
